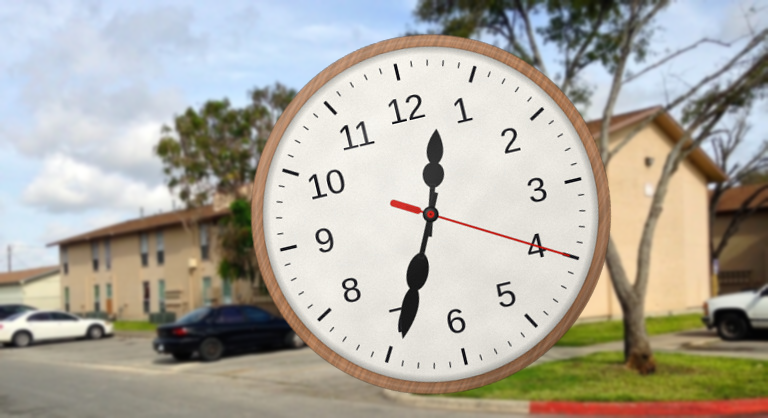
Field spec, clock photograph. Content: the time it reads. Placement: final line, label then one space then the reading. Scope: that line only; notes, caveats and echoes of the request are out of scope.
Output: 12:34:20
